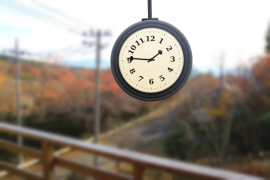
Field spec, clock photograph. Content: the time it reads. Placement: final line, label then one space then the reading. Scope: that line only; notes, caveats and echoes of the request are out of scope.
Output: 1:46
